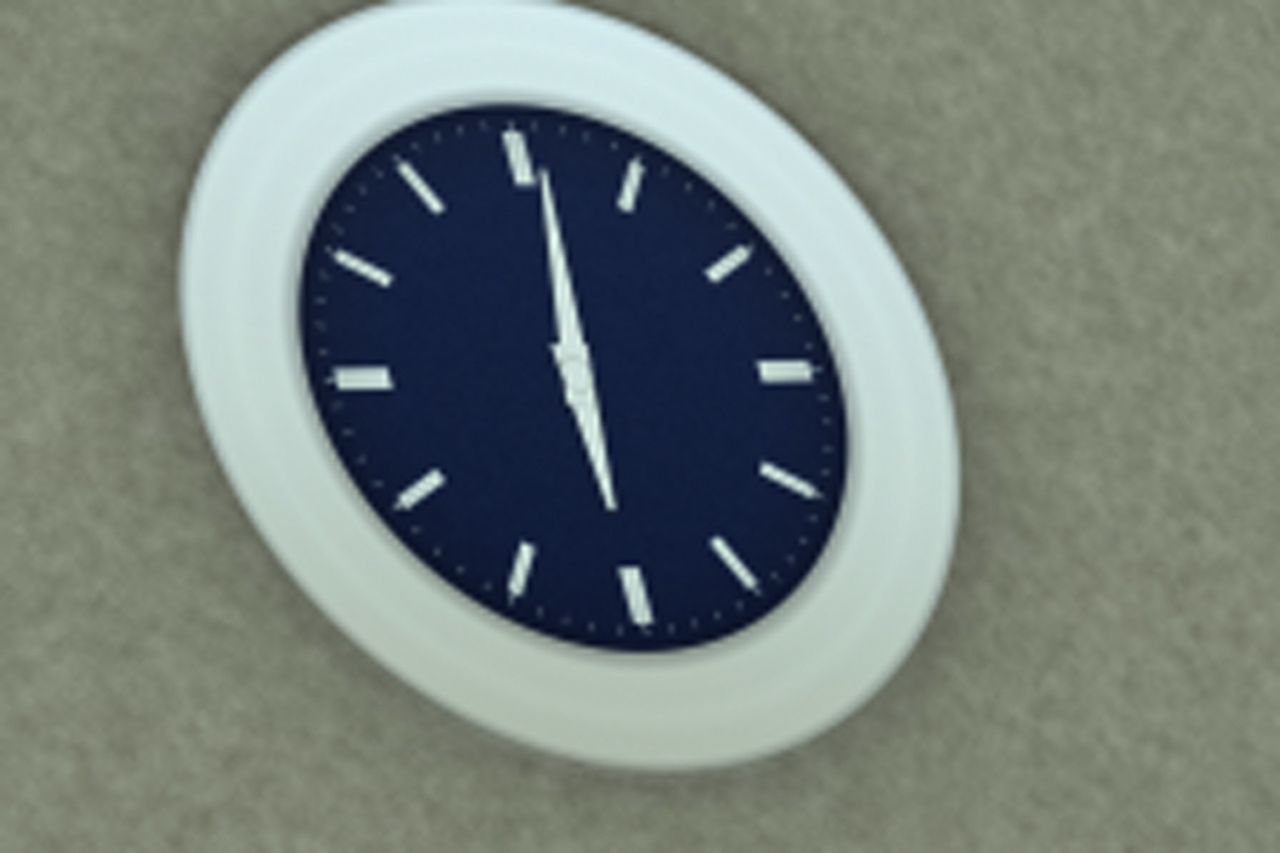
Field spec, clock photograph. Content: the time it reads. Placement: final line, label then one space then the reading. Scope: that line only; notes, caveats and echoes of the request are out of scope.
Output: 6:01
